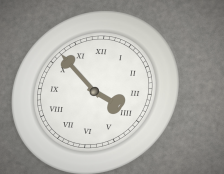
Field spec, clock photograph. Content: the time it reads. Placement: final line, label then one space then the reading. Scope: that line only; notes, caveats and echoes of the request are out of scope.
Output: 3:52
